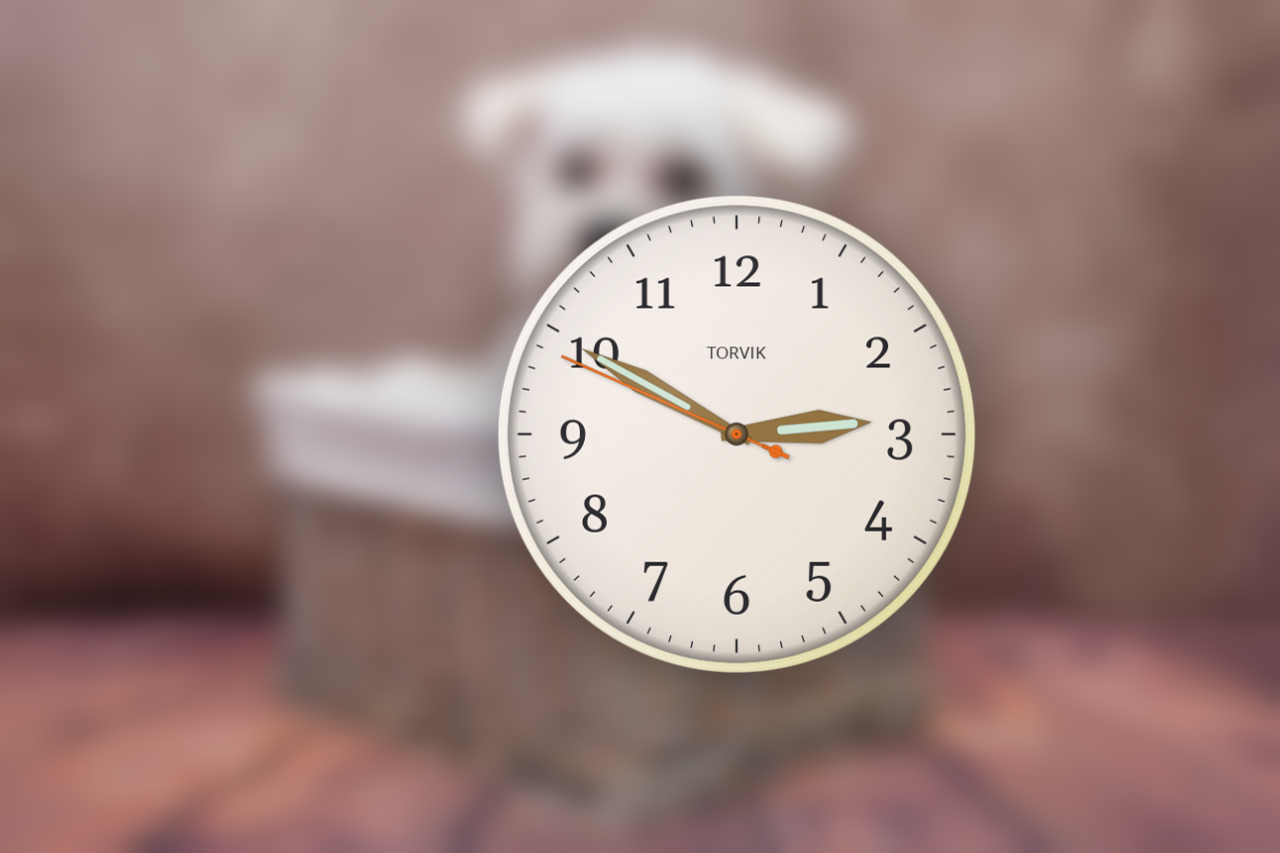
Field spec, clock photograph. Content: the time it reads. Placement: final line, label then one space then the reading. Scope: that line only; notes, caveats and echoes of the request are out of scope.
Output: 2:49:49
